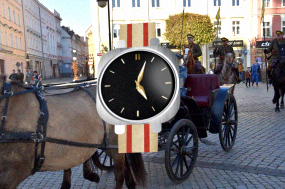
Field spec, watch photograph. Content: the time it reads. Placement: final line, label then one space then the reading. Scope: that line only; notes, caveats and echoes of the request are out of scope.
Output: 5:03
